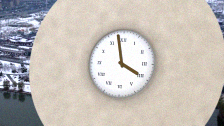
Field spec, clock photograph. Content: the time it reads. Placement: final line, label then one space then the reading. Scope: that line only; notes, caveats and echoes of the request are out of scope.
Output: 3:58
